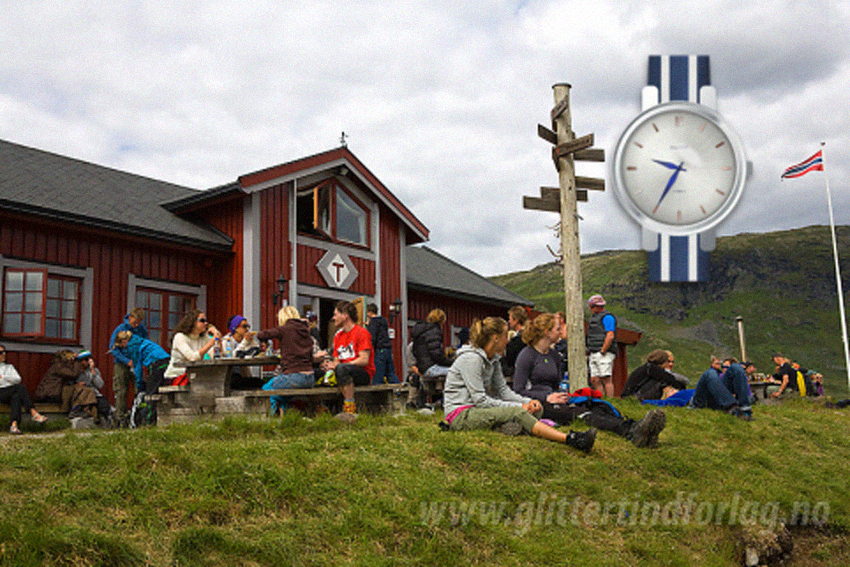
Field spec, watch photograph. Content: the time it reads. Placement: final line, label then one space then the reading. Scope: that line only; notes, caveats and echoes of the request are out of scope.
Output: 9:35
